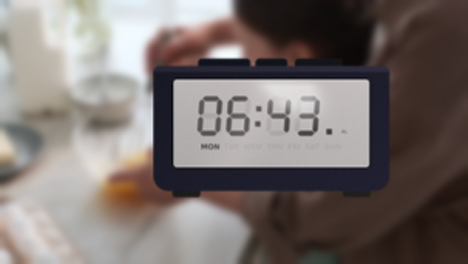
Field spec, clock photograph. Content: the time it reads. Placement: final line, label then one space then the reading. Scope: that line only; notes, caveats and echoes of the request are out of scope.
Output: 6:43
